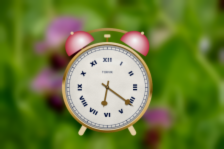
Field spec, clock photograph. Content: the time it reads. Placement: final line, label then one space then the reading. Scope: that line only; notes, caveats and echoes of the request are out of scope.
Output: 6:21
